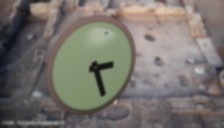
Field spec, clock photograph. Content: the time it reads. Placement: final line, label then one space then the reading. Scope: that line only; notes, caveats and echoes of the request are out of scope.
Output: 2:24
